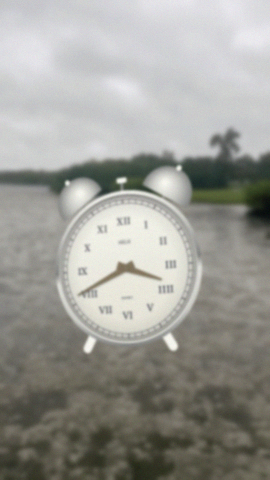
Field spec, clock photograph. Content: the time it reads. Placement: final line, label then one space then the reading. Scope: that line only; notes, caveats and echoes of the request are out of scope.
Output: 3:41
